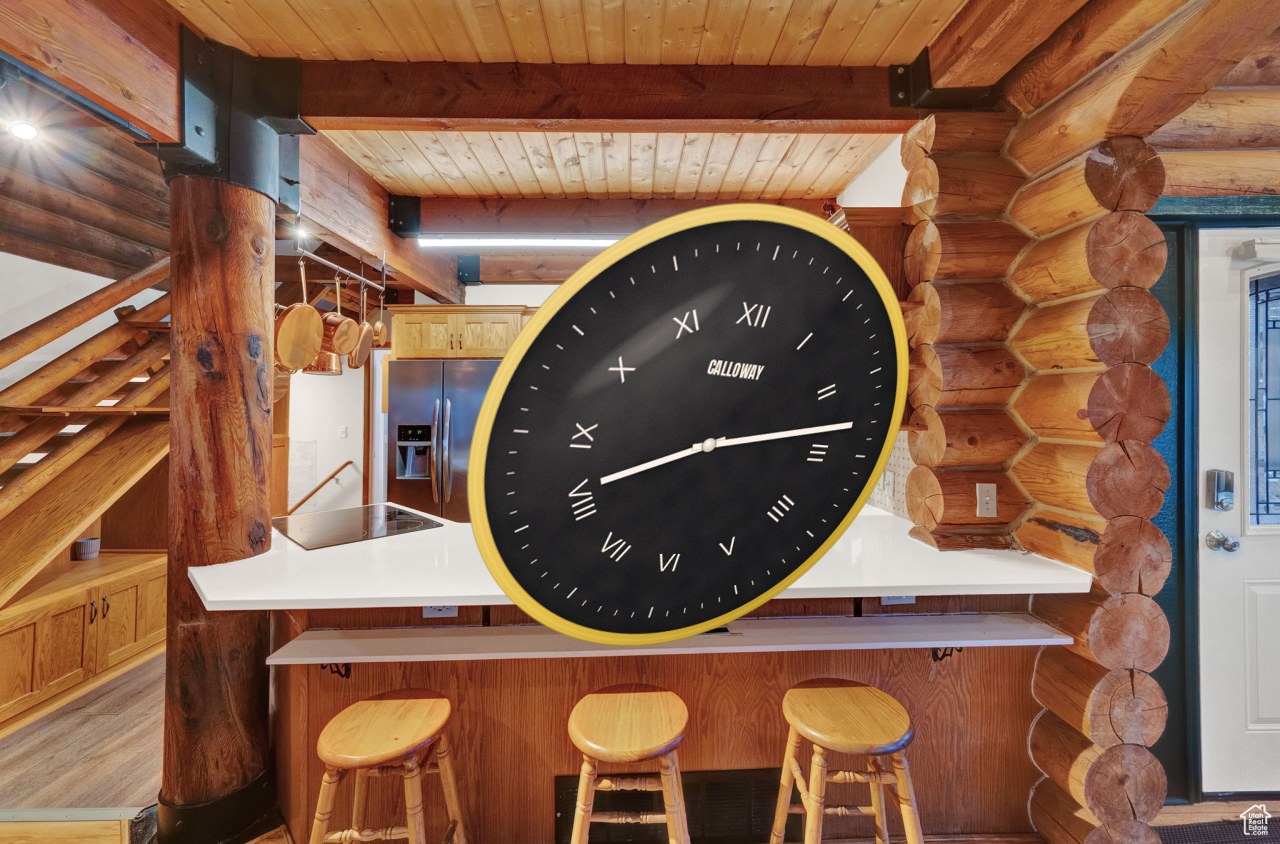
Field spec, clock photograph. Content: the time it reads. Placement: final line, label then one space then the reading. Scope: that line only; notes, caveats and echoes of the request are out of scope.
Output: 8:13
